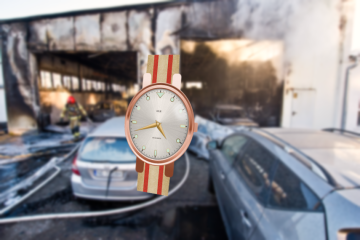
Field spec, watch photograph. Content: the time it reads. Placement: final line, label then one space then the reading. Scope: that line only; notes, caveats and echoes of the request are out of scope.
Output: 4:42
